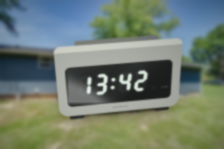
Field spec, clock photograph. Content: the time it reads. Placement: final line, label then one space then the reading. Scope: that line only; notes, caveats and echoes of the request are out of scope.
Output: 13:42
